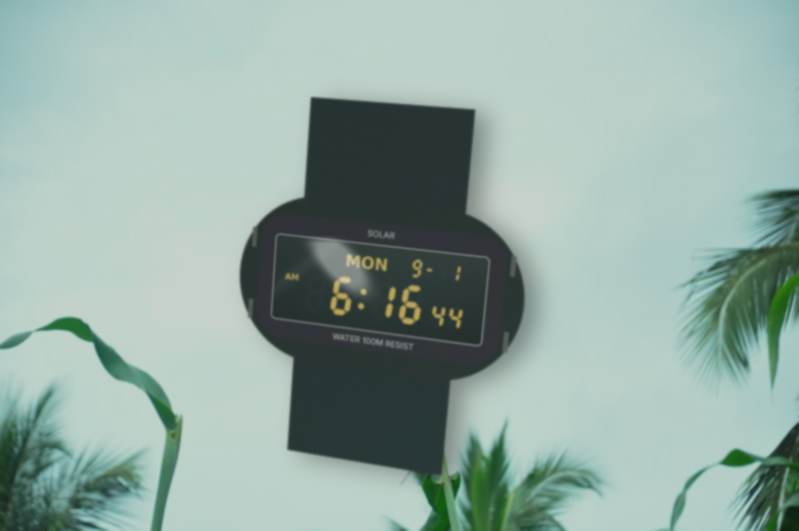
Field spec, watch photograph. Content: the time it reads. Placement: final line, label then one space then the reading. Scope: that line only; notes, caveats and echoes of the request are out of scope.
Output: 6:16:44
